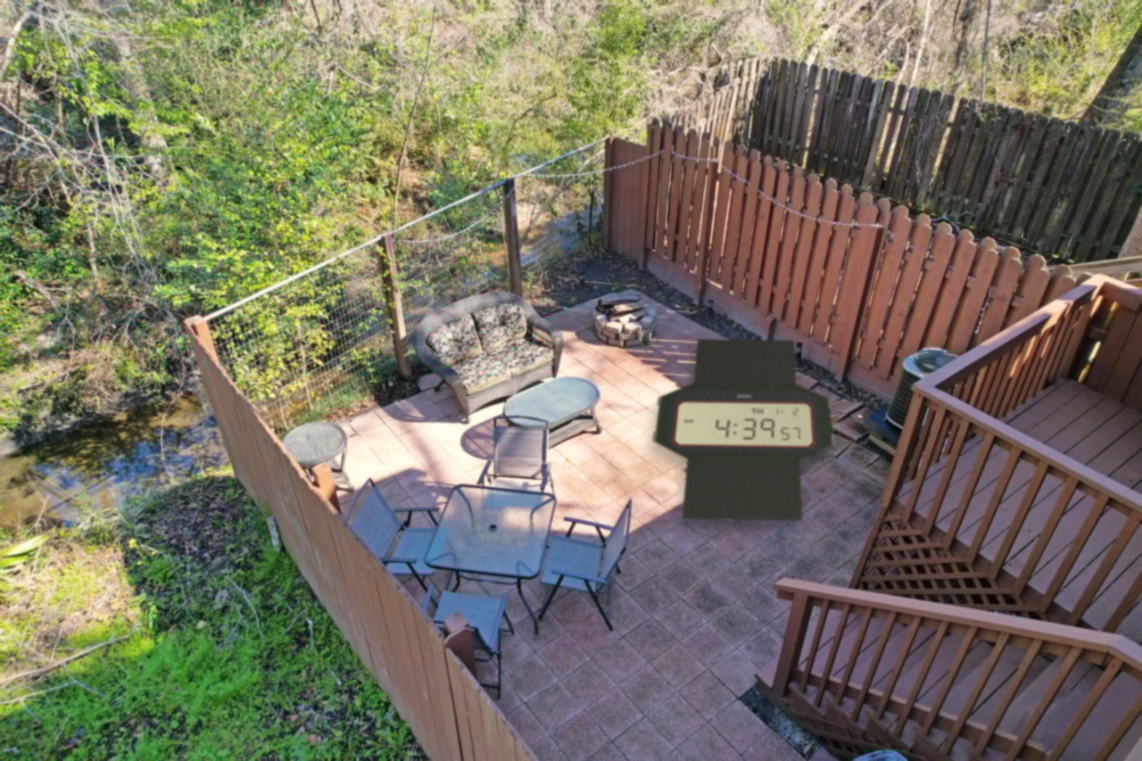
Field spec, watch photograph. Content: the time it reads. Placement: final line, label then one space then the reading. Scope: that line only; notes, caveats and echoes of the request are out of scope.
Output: 4:39:57
